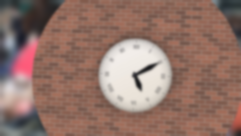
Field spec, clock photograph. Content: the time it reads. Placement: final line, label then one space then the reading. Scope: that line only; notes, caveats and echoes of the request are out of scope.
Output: 5:10
